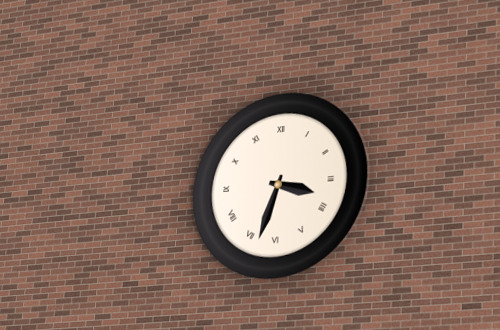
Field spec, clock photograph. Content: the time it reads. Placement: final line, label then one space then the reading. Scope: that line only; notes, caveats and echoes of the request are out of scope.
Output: 3:33
